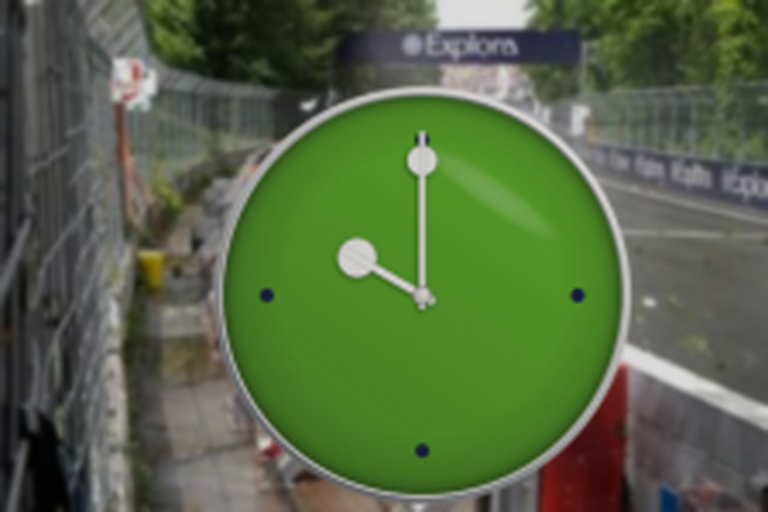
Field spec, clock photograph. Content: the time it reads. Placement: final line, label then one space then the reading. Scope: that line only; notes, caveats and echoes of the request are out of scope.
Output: 10:00
